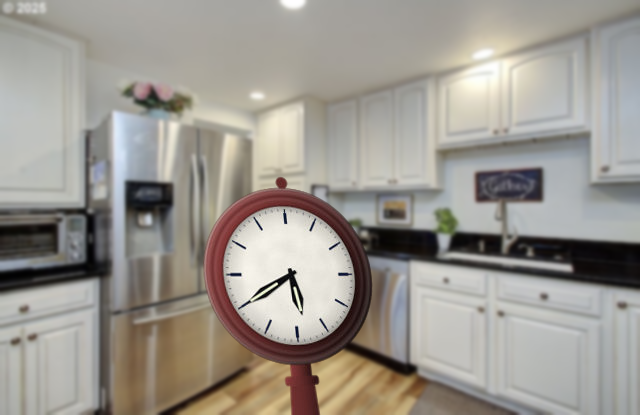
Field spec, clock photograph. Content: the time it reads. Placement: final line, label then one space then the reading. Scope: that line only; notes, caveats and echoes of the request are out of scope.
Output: 5:40
